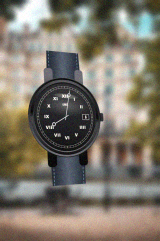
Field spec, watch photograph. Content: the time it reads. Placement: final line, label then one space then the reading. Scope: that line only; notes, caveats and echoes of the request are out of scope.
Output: 8:02
